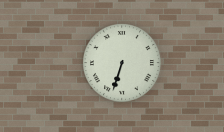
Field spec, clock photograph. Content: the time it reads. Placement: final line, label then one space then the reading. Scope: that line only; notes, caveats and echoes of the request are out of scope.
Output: 6:33
